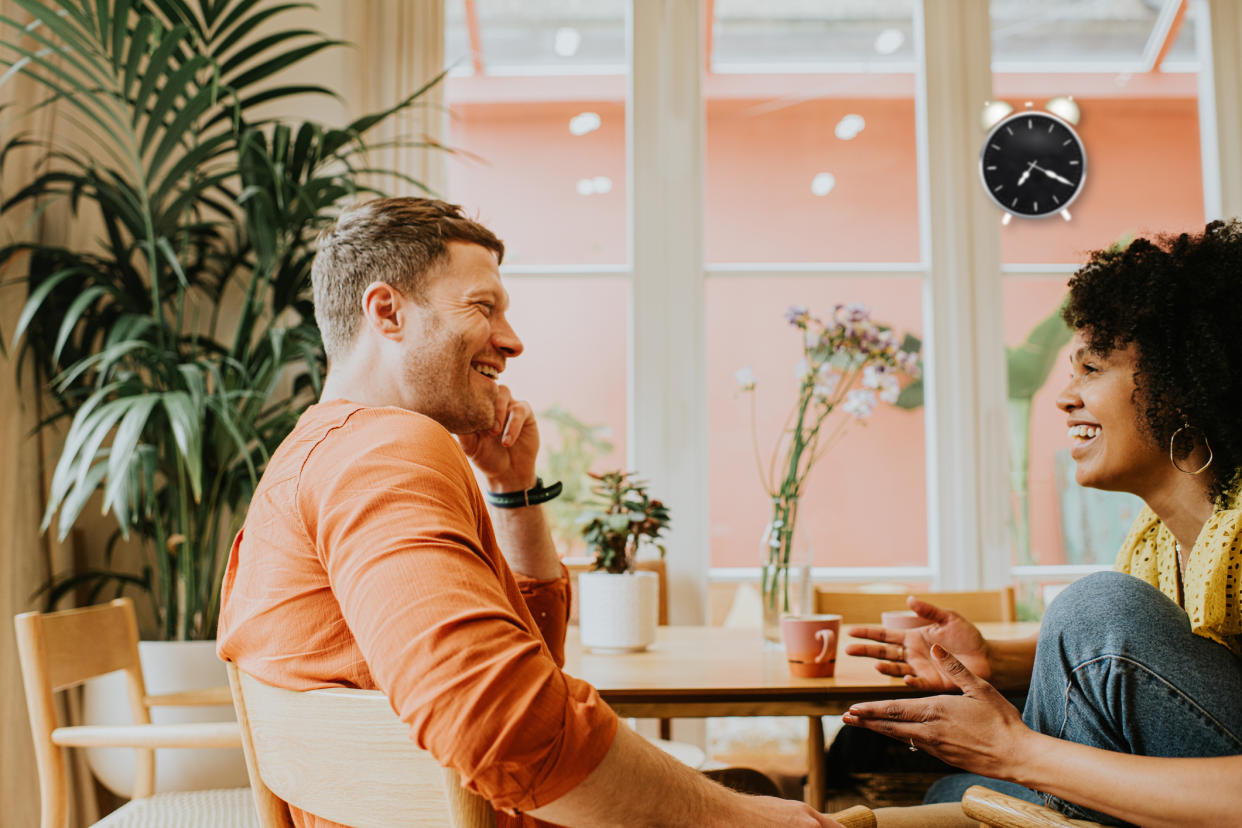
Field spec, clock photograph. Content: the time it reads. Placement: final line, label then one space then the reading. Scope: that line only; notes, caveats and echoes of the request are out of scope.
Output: 7:20
